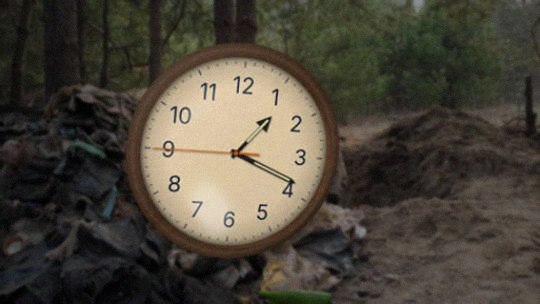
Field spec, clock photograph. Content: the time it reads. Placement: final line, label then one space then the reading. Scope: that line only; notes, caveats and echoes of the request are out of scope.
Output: 1:18:45
